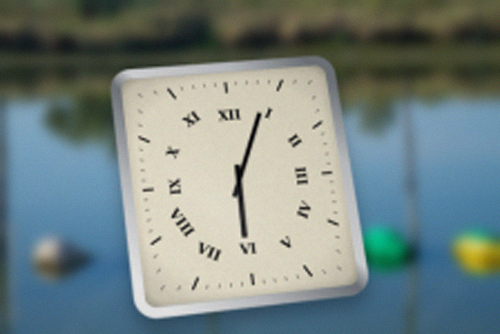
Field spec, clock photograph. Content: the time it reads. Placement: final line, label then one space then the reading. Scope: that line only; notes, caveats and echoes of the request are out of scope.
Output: 6:04
